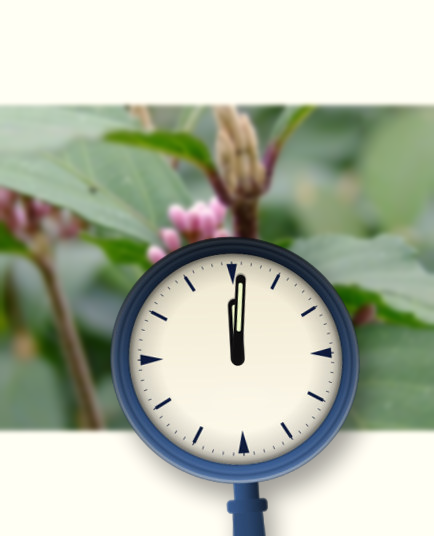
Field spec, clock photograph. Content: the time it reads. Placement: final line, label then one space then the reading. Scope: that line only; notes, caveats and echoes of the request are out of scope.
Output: 12:01
